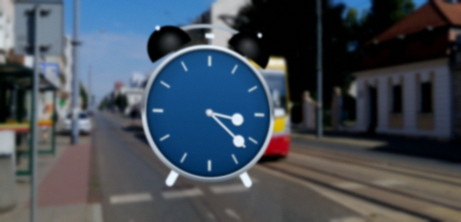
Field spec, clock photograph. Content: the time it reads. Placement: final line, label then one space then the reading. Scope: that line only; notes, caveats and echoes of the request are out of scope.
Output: 3:22
